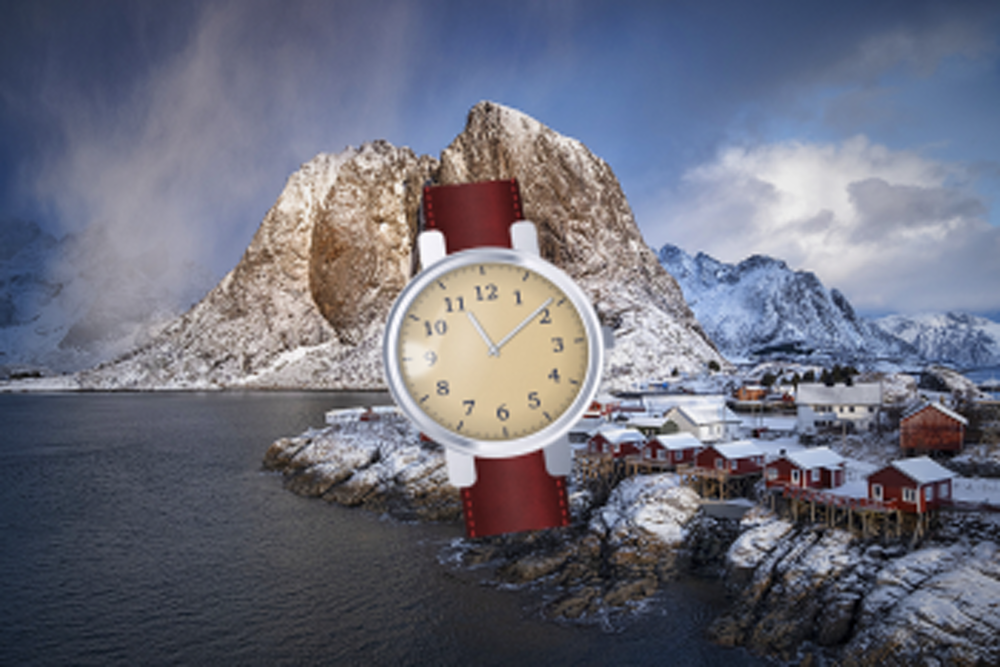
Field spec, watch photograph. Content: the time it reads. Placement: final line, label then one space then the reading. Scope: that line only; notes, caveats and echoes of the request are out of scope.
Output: 11:09
